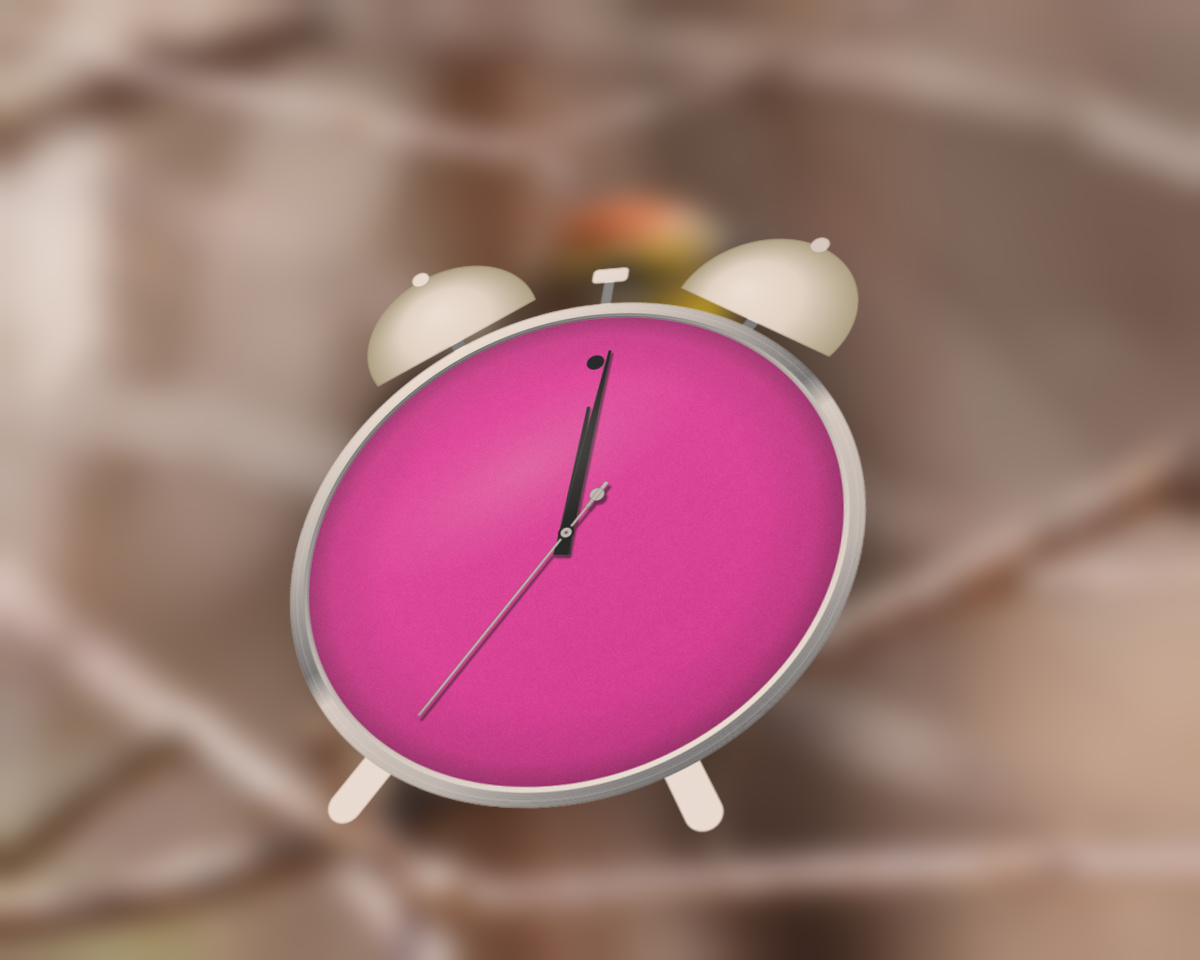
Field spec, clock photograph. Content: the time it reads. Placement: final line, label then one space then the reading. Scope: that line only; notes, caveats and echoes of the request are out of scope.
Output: 12:00:35
